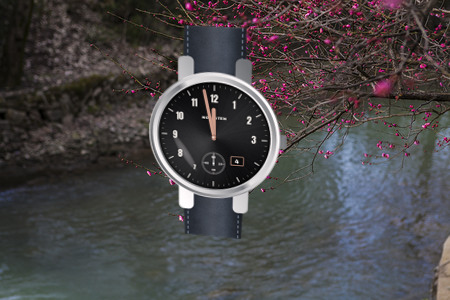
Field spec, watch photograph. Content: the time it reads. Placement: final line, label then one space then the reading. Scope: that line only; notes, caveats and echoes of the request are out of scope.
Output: 11:58
